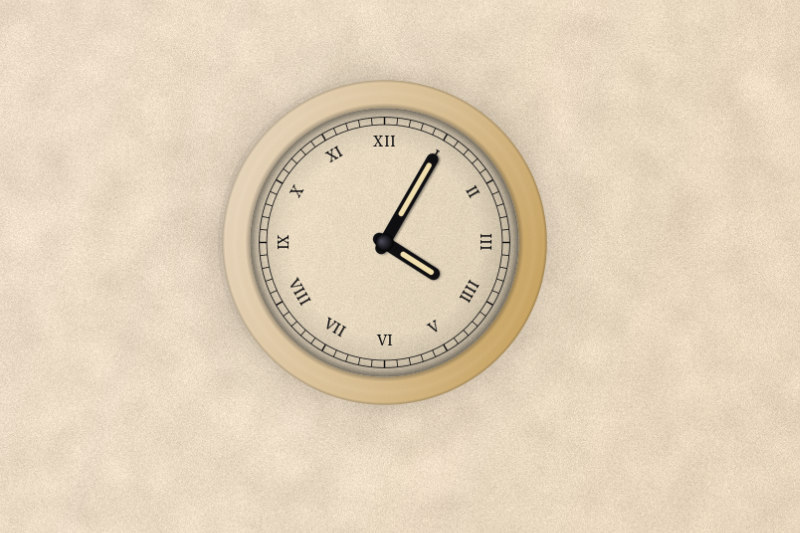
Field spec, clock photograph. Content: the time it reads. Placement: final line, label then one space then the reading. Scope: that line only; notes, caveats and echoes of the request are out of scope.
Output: 4:05
